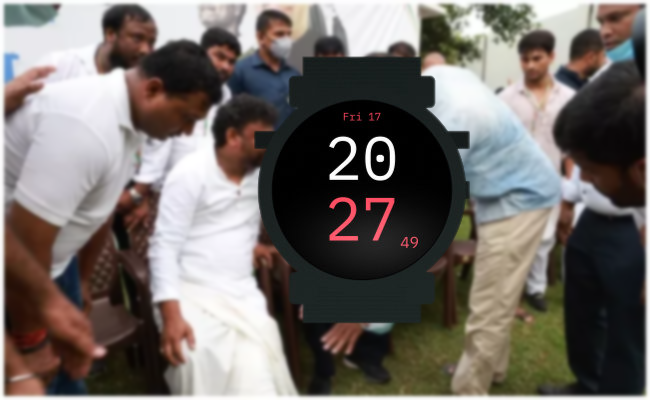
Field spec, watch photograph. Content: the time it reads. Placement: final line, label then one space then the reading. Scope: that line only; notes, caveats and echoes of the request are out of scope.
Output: 20:27:49
